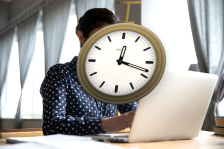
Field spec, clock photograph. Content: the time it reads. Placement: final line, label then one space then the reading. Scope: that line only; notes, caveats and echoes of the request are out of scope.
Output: 12:18
